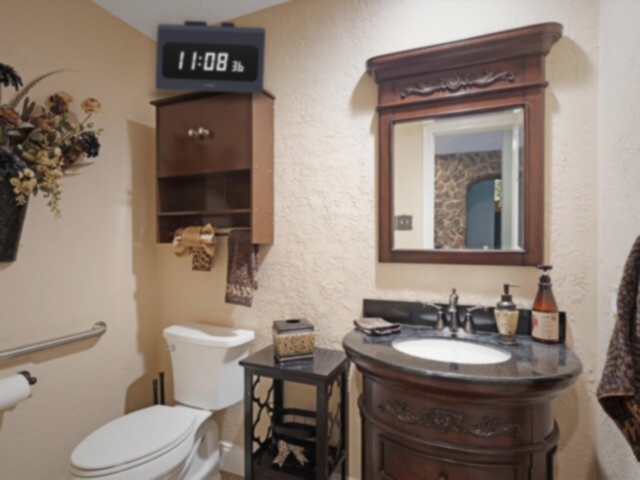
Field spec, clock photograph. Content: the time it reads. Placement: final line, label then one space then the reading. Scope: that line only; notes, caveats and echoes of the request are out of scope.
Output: 11:08
